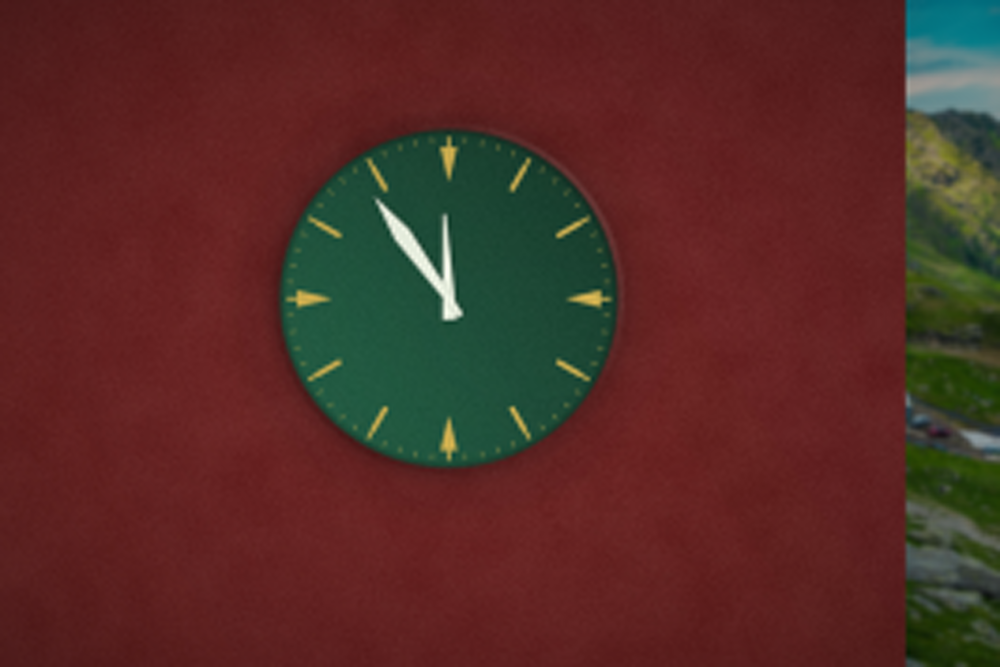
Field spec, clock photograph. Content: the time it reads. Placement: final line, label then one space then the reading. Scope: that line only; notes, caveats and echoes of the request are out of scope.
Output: 11:54
